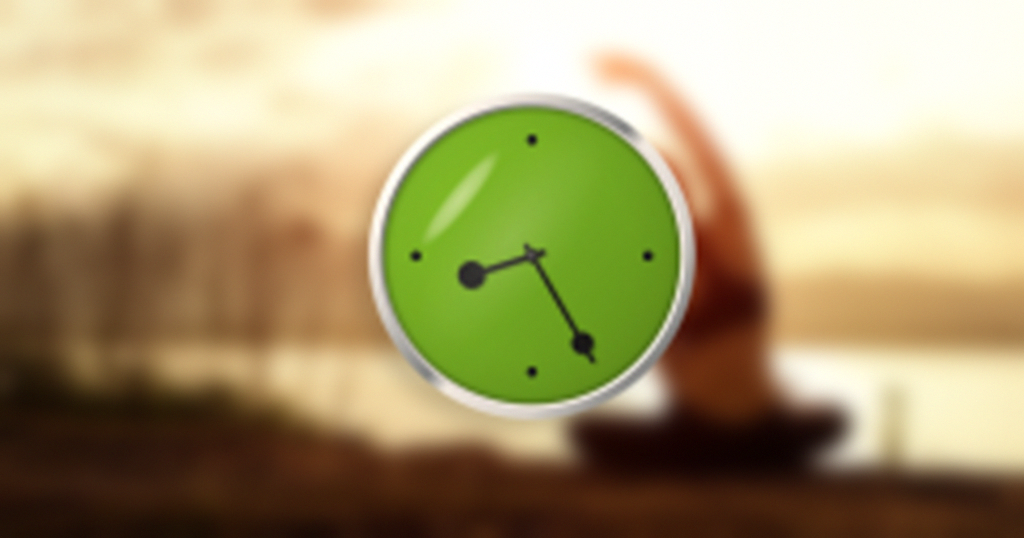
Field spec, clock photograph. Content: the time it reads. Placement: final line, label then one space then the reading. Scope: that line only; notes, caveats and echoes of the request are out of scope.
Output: 8:25
